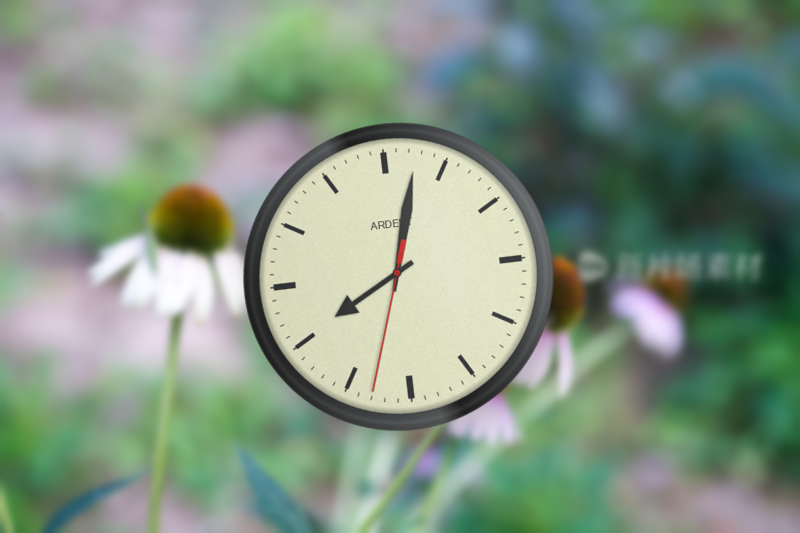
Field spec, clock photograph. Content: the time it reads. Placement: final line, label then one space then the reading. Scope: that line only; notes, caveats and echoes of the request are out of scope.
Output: 8:02:33
